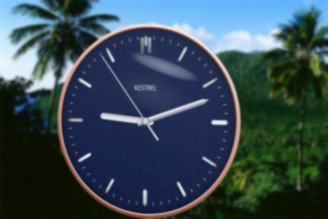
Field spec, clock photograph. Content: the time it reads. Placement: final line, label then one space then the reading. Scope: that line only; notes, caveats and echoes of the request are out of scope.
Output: 9:11:54
